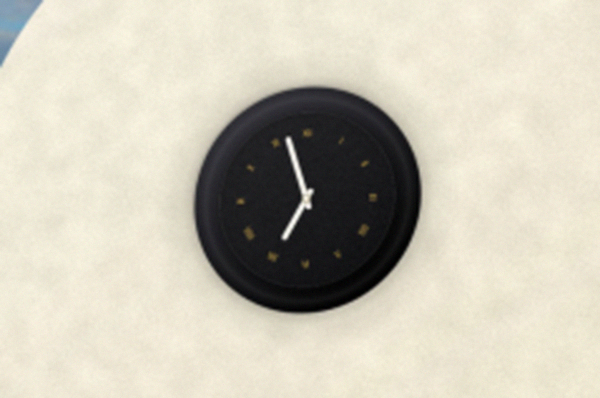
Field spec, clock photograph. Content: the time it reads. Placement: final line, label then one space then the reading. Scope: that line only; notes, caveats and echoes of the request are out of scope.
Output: 6:57
